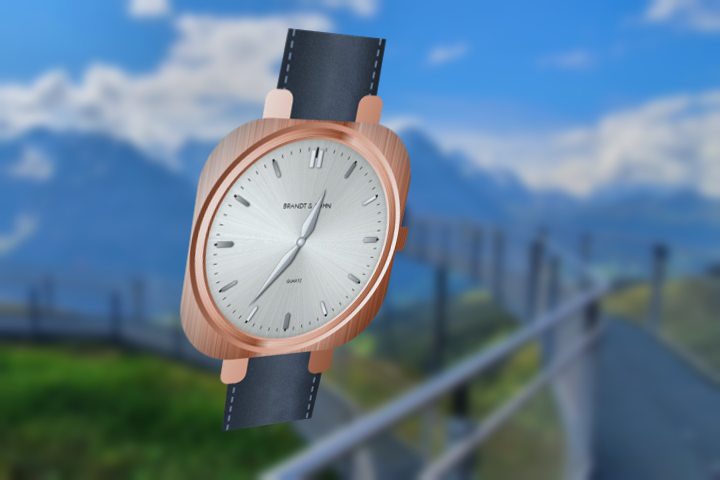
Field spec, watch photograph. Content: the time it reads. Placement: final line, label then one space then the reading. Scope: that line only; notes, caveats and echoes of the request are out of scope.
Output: 12:36
